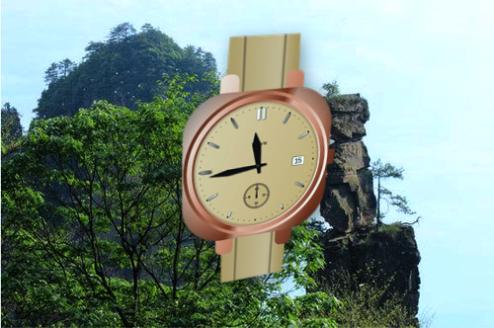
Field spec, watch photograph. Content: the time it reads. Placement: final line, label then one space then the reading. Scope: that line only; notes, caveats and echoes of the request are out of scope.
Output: 11:44
